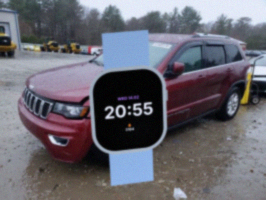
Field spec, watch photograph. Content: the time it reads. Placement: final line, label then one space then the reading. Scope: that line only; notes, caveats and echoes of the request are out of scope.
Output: 20:55
